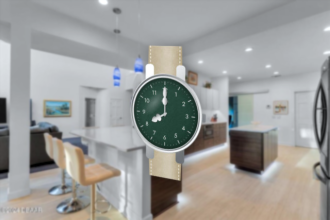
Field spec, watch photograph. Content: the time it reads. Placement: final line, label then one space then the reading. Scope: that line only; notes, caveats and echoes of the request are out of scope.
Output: 8:00
